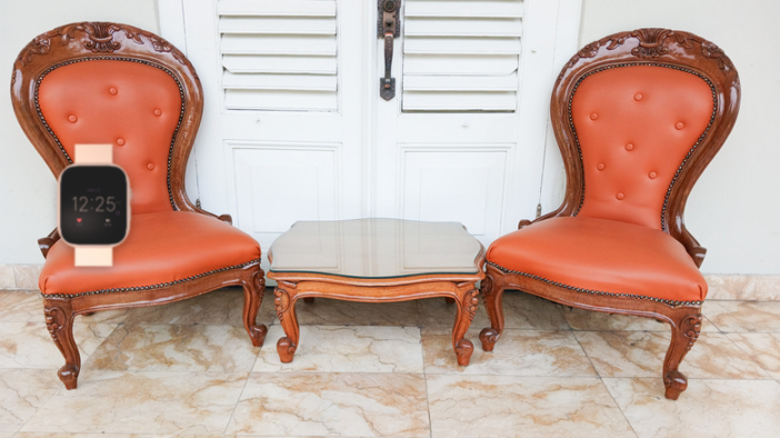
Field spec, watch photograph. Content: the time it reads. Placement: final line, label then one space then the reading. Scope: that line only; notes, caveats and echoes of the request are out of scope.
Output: 12:25
